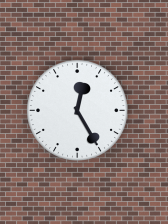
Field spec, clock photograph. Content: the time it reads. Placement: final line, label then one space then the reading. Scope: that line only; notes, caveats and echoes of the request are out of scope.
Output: 12:25
